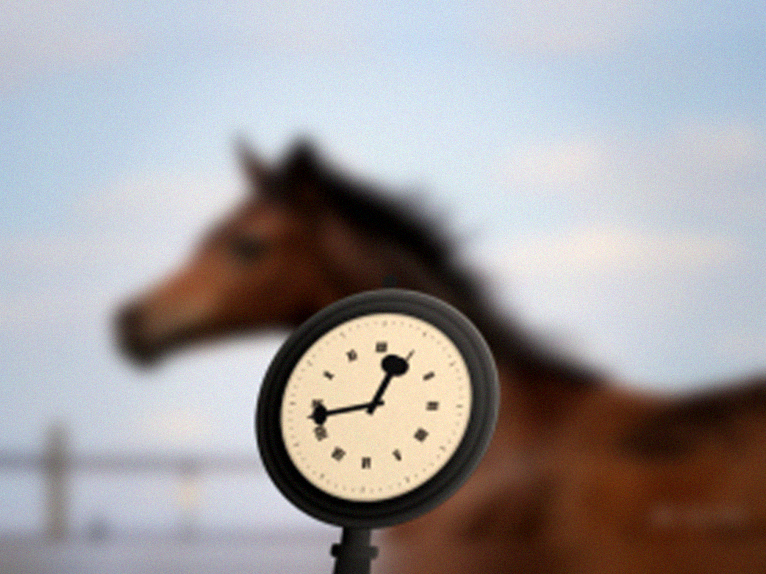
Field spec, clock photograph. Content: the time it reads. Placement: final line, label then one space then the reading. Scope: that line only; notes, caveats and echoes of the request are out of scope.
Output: 12:43
